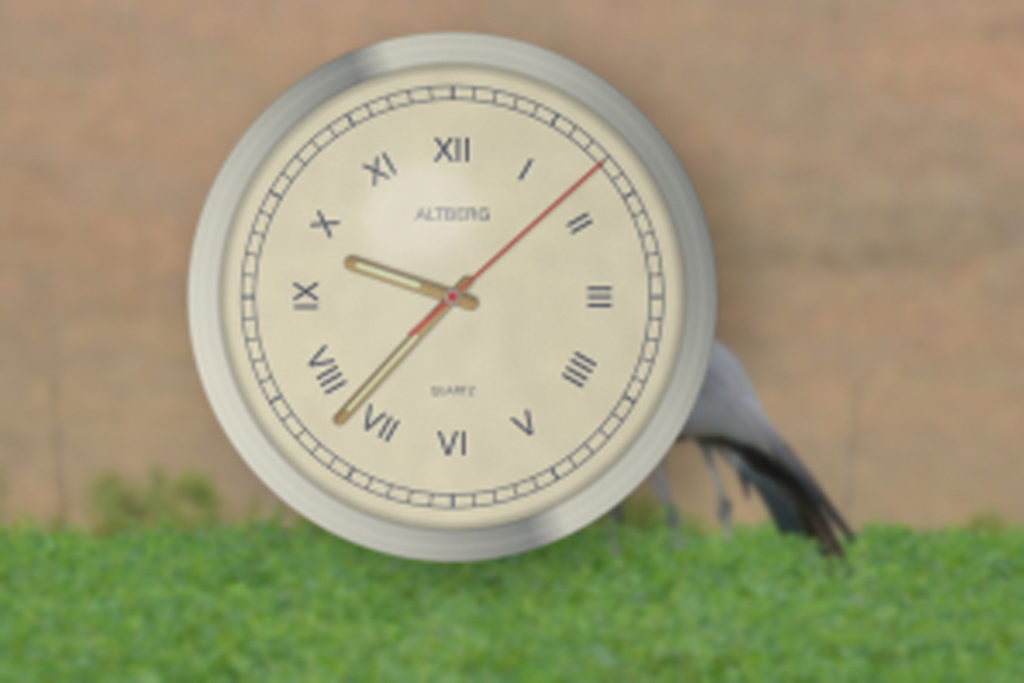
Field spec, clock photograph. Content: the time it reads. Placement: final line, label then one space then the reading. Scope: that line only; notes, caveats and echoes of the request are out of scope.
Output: 9:37:08
